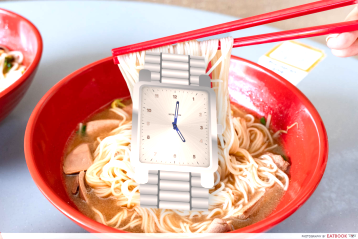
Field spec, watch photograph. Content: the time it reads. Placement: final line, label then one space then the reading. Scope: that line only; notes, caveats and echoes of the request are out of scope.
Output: 5:01
